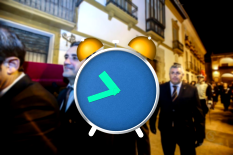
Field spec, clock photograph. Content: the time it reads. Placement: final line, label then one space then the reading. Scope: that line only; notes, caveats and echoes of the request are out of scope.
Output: 10:42
